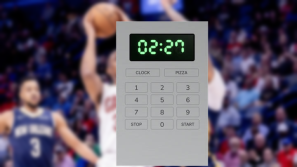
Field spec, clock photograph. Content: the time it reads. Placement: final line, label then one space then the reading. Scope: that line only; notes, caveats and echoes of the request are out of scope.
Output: 2:27
